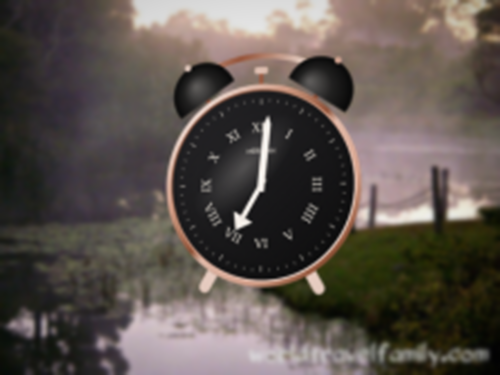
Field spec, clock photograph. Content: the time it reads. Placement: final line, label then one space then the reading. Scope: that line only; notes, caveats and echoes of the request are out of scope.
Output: 7:01
